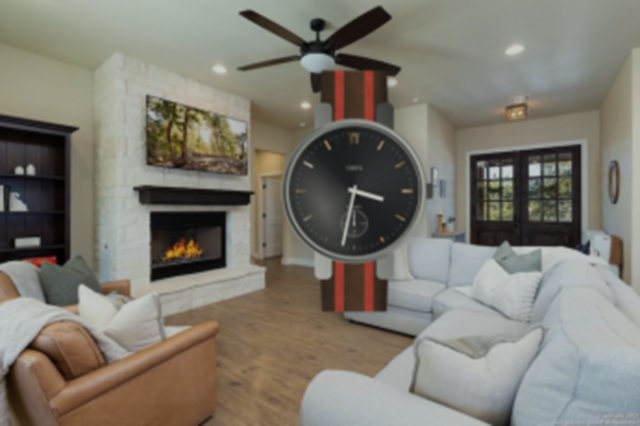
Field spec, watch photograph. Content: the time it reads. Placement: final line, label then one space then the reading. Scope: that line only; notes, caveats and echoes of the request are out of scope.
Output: 3:32
